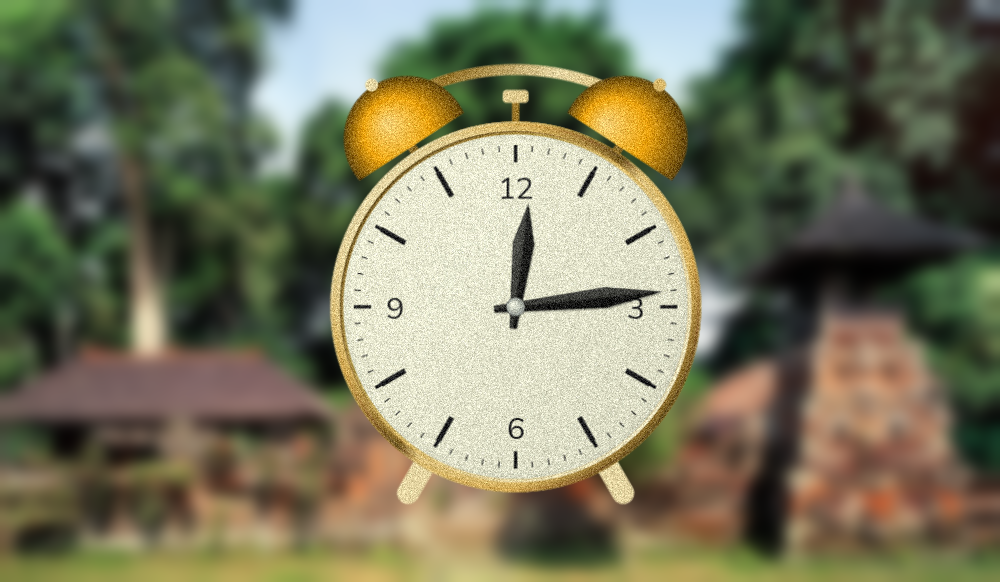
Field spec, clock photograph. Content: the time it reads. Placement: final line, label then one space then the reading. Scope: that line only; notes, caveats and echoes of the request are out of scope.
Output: 12:14
